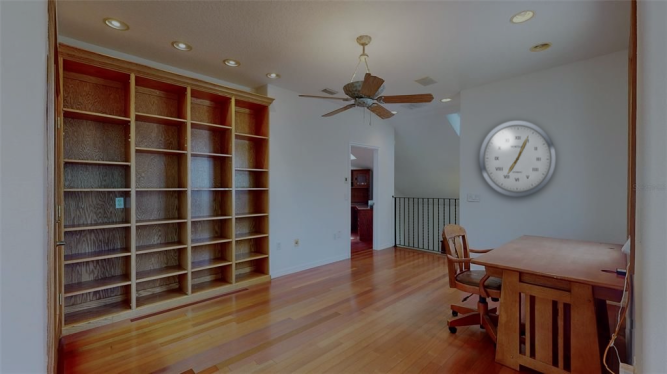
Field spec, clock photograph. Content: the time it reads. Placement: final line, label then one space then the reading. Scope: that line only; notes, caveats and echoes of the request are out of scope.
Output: 7:04
